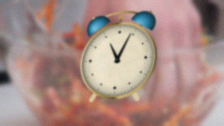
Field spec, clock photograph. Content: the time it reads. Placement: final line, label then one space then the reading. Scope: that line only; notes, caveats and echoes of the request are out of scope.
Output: 11:04
